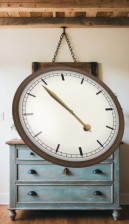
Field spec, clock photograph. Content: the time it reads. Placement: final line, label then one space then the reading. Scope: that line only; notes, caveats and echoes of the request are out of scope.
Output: 4:54
